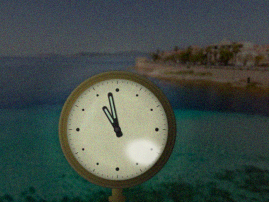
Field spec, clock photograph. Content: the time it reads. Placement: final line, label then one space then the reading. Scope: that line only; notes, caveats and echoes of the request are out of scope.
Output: 10:58
